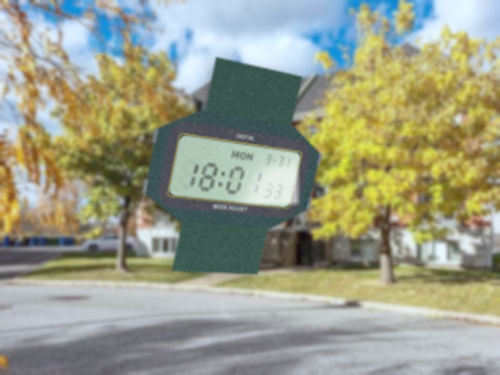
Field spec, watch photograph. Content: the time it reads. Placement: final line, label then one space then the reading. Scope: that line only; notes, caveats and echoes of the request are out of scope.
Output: 18:01:33
